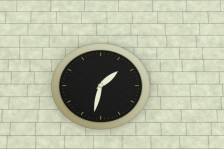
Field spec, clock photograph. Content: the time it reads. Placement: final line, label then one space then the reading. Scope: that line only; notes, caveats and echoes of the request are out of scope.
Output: 1:32
